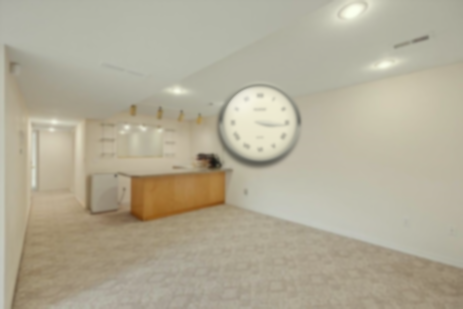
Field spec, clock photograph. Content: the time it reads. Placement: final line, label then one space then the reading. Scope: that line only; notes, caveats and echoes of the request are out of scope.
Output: 3:16
